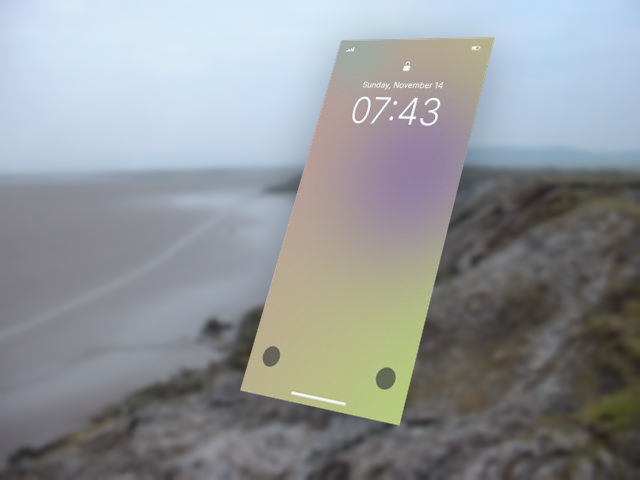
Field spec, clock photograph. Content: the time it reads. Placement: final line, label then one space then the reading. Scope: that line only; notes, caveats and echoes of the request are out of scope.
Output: 7:43
